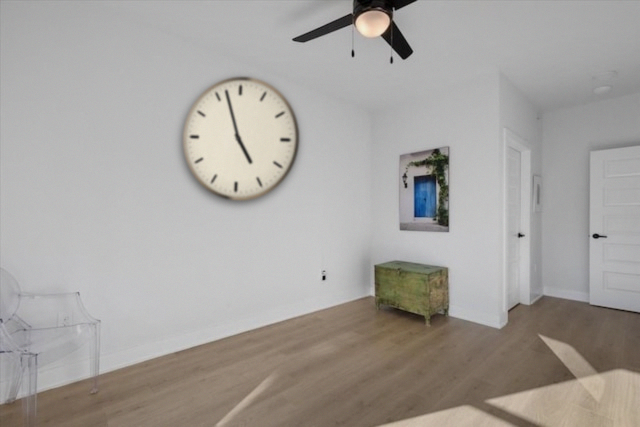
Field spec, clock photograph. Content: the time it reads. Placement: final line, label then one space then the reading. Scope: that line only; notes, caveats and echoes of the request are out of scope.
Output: 4:57
